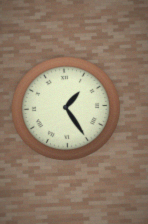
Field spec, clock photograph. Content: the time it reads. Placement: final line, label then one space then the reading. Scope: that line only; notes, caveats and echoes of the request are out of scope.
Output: 1:25
